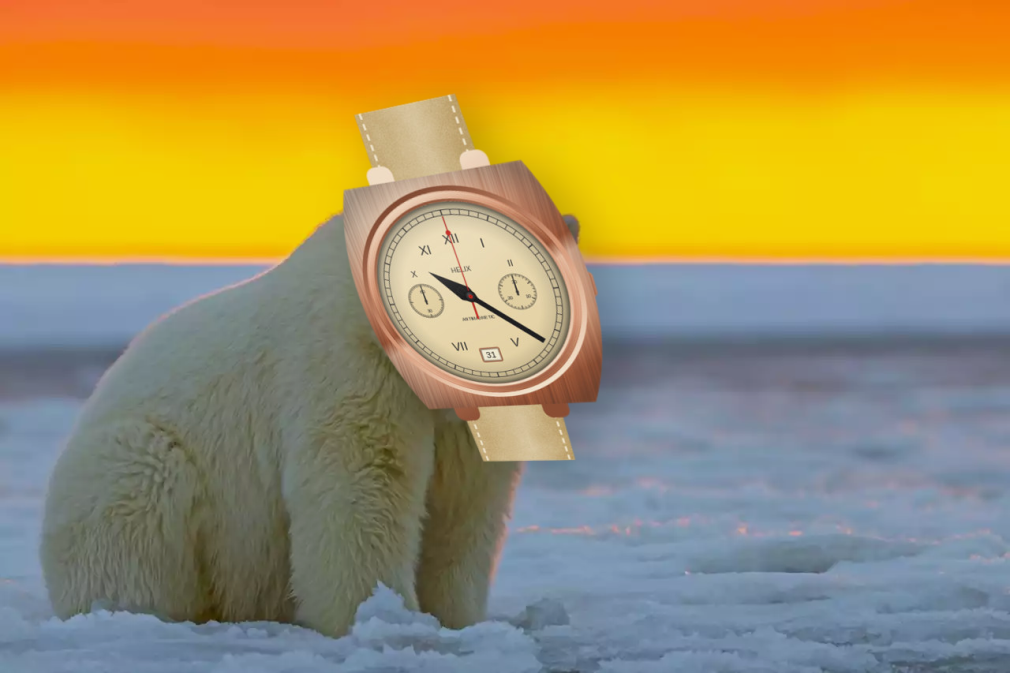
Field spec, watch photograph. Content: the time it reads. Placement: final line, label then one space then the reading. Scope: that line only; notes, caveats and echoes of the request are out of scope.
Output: 10:22
